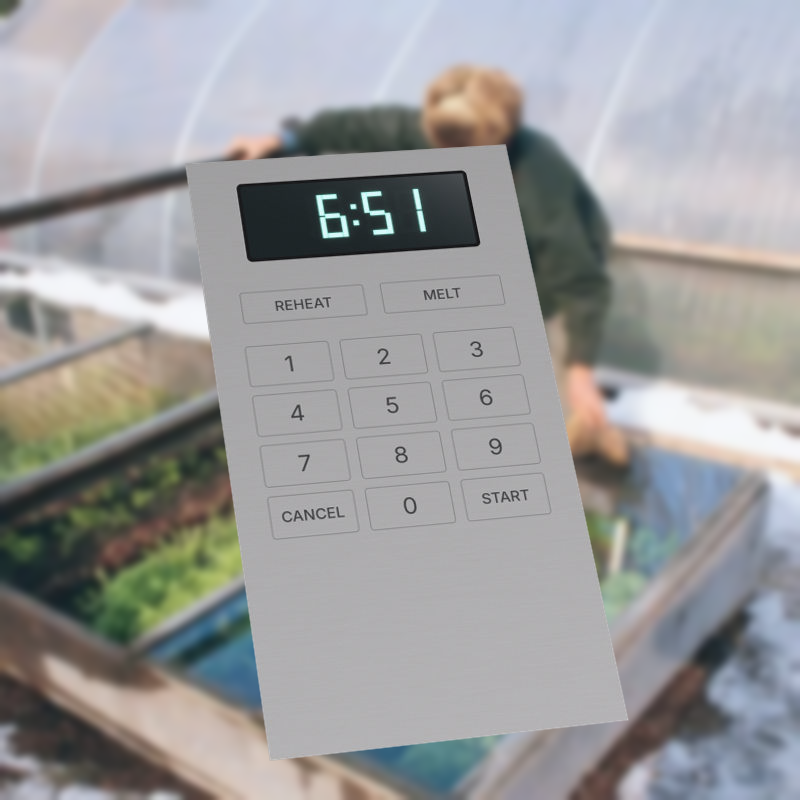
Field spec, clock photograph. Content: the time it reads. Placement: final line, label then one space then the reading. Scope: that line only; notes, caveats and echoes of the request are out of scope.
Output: 6:51
